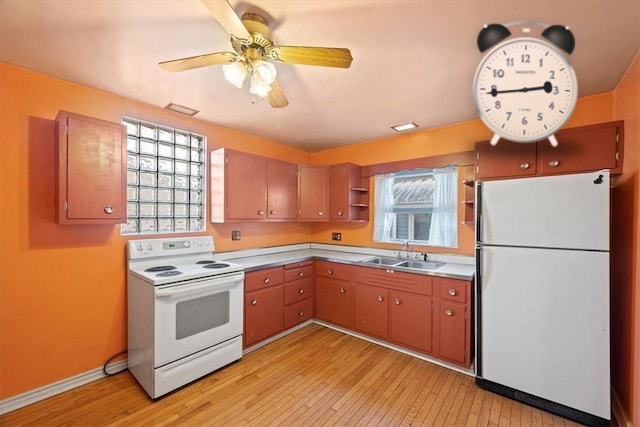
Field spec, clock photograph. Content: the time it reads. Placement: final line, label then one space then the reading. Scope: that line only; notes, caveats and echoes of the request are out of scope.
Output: 2:44
